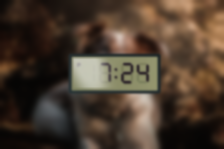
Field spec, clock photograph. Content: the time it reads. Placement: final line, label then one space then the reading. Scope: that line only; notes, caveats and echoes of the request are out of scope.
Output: 7:24
